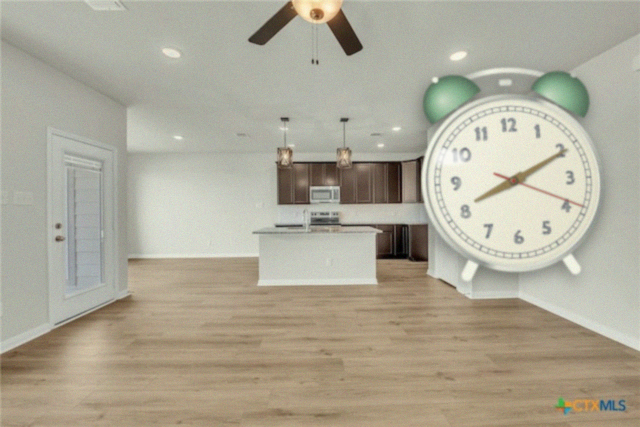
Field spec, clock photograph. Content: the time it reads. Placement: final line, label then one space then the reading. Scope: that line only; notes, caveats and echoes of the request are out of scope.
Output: 8:10:19
